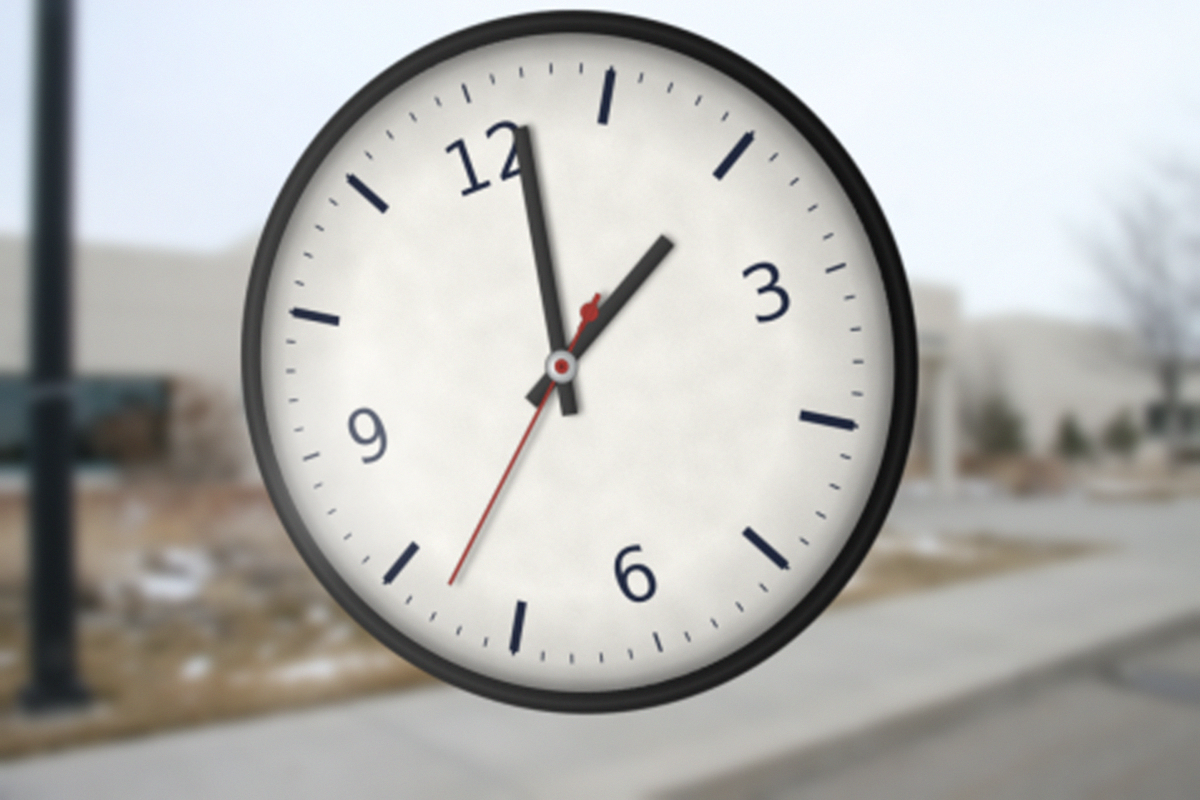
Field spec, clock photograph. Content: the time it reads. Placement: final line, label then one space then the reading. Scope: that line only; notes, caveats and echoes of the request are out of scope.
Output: 2:01:38
